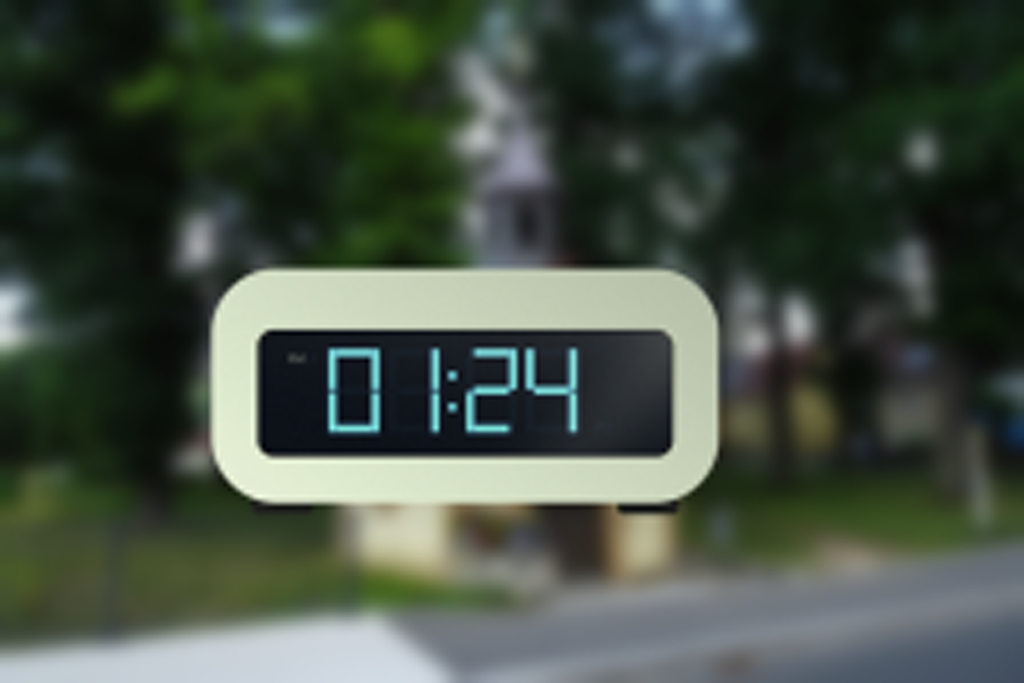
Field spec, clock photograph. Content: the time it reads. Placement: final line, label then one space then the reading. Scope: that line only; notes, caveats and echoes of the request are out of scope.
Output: 1:24
